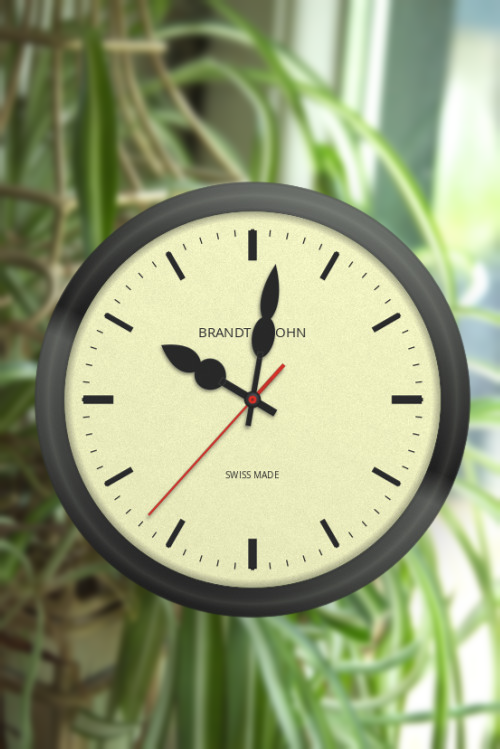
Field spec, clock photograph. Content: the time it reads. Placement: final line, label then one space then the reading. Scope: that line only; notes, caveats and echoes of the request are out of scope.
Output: 10:01:37
